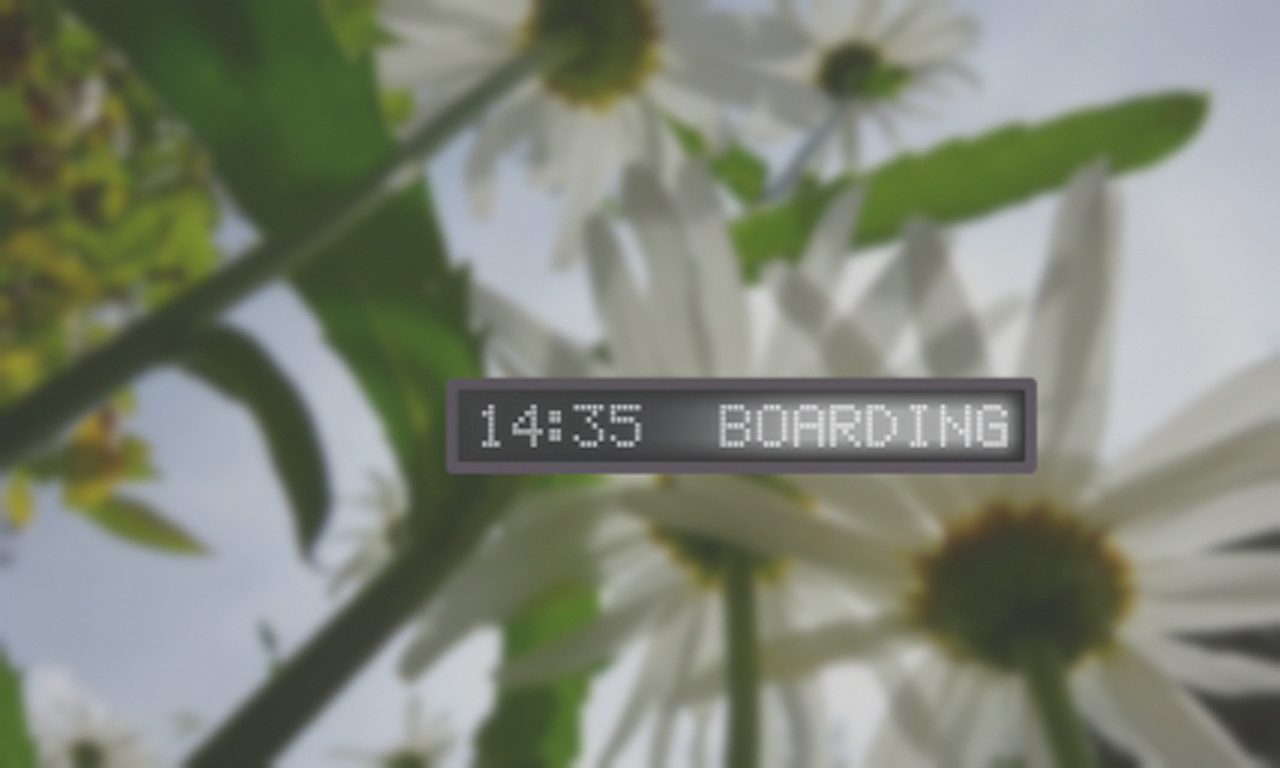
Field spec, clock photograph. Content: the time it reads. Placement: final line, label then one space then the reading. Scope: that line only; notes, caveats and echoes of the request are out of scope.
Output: 14:35
